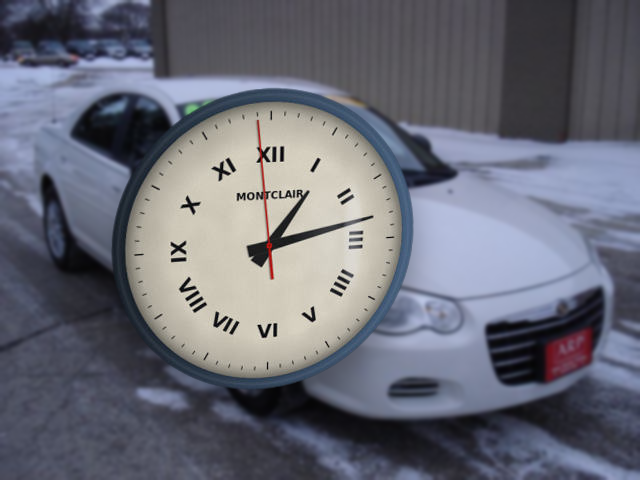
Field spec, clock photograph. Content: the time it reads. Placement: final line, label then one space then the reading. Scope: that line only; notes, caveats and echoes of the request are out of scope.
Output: 1:12:59
